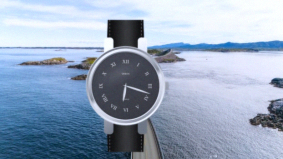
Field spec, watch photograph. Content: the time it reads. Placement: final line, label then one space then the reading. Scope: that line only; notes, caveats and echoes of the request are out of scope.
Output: 6:18
